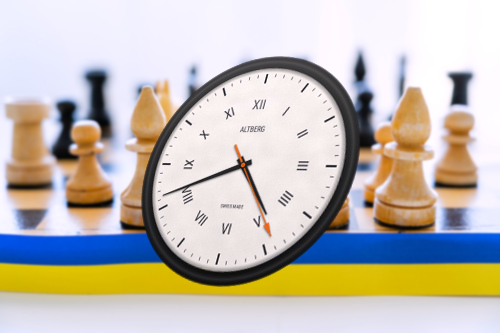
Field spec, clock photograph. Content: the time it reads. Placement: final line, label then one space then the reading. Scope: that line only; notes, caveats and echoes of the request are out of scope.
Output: 4:41:24
